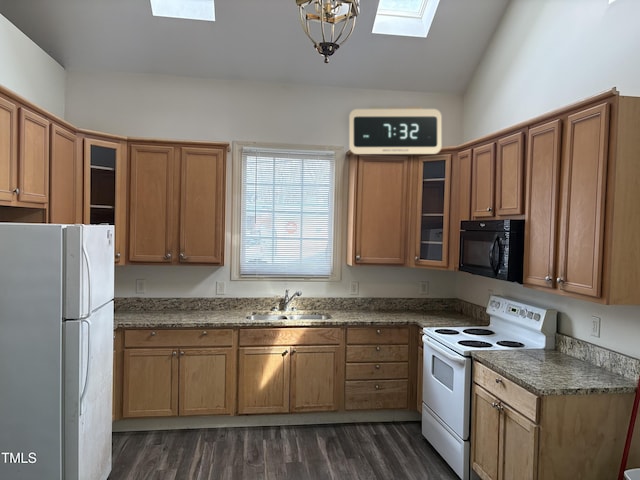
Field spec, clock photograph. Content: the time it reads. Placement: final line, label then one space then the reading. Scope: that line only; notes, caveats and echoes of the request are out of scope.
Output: 7:32
